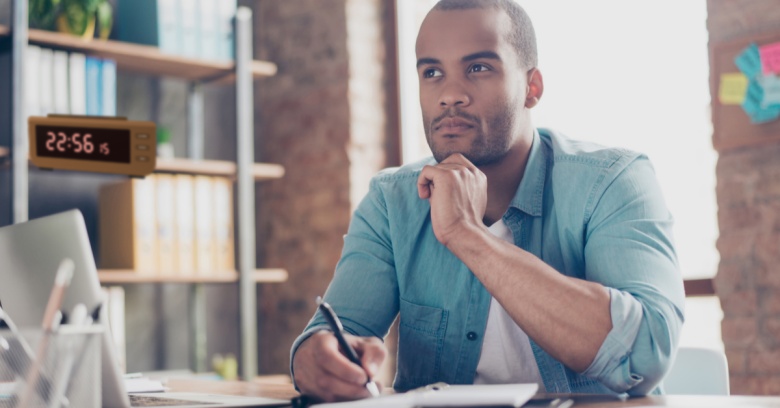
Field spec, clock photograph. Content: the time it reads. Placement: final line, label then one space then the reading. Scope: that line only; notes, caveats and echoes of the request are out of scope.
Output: 22:56
